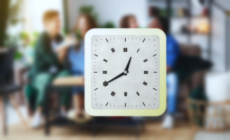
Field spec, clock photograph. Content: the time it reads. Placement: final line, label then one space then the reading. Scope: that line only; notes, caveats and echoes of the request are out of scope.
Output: 12:40
